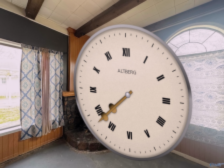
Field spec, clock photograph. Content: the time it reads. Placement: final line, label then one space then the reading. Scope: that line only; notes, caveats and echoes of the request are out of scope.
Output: 7:38
